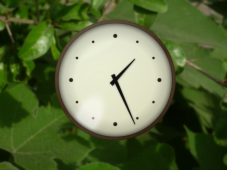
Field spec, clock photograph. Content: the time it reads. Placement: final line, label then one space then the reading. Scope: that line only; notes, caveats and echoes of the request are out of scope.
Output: 1:26
